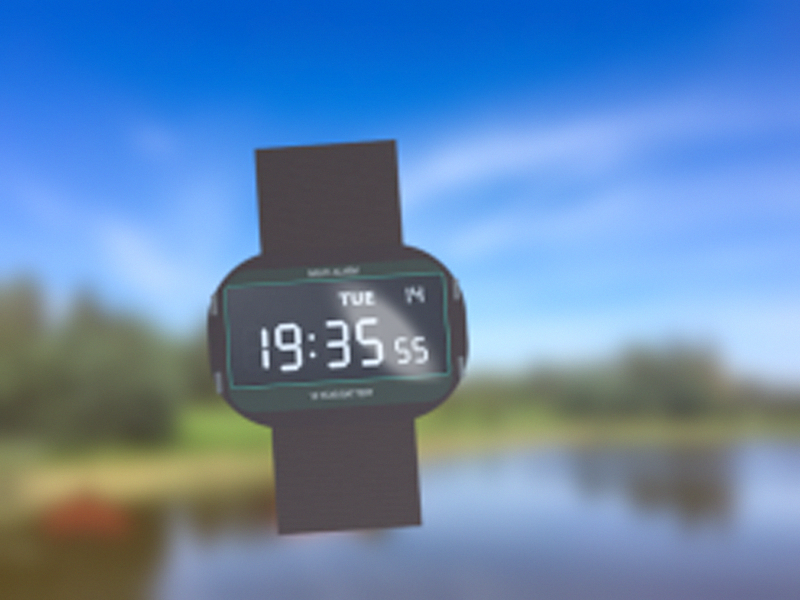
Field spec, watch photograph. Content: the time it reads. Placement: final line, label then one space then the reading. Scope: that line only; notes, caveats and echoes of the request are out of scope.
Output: 19:35:55
